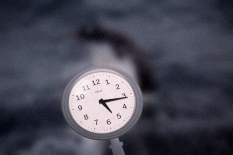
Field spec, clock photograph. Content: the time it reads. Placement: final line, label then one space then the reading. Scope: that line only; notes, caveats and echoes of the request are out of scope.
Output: 5:16
